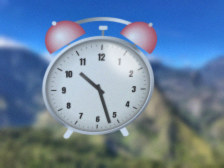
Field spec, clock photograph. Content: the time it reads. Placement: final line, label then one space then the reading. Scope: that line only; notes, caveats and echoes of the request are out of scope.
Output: 10:27
